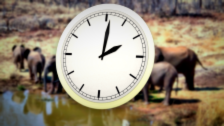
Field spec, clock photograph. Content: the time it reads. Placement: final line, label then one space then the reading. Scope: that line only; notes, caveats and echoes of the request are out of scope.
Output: 2:01
